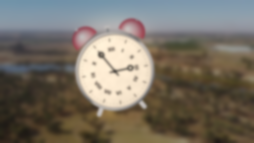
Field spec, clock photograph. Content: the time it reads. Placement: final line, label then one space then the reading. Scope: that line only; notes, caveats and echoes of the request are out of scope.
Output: 2:55
